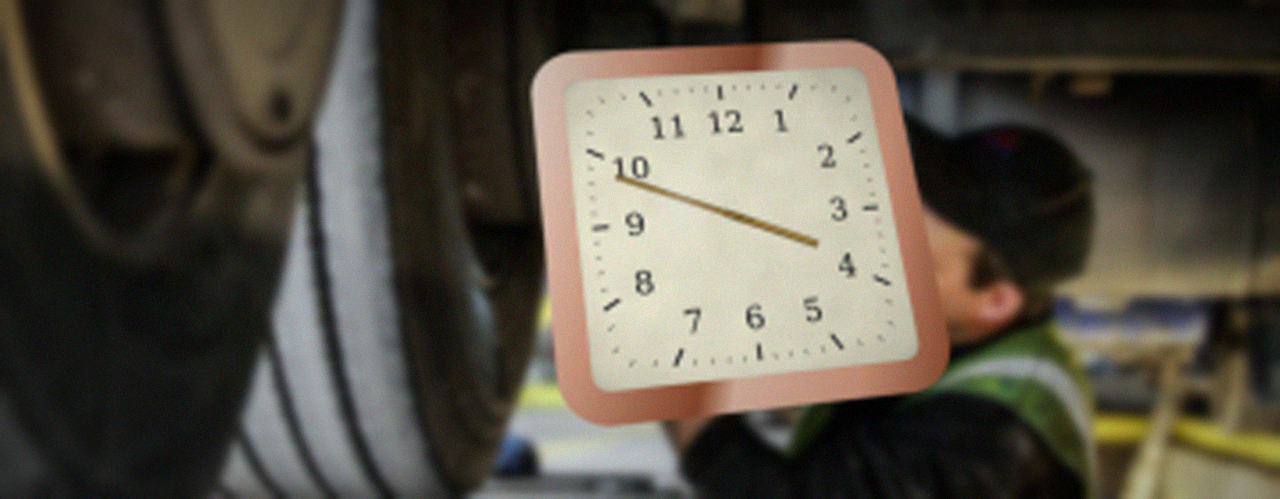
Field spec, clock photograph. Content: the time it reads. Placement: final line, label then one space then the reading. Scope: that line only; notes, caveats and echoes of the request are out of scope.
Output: 3:49
